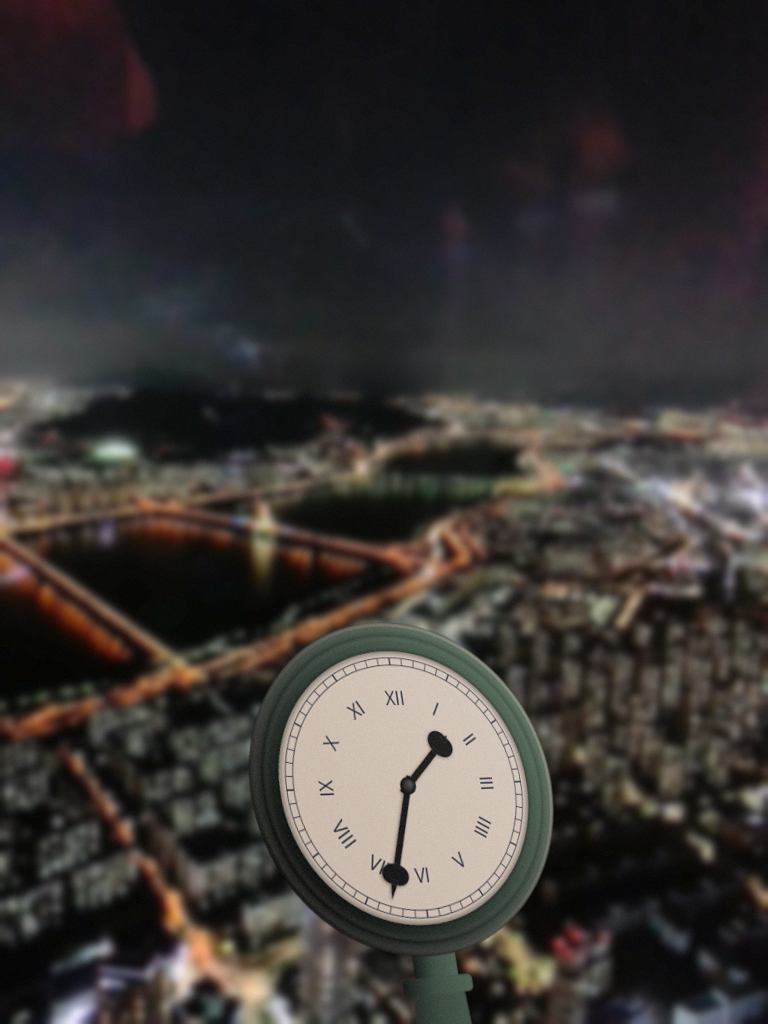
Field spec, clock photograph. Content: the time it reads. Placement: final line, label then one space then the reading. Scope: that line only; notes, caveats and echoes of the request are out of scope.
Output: 1:33
